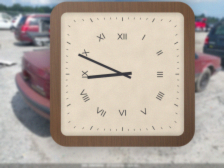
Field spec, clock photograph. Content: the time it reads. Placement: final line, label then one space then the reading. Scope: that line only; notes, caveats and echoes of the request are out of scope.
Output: 8:49
